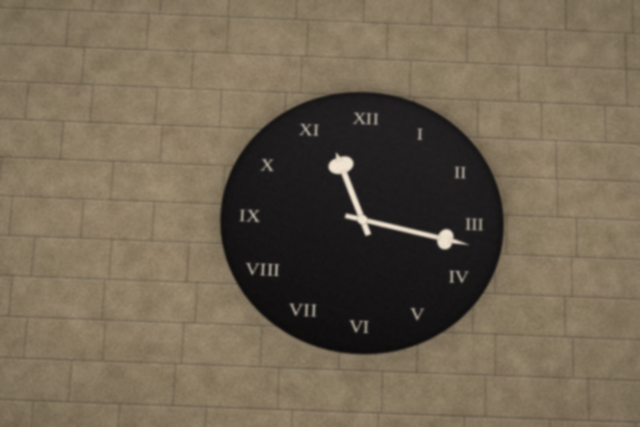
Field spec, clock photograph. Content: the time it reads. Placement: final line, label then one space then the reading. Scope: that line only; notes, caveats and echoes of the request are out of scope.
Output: 11:17
